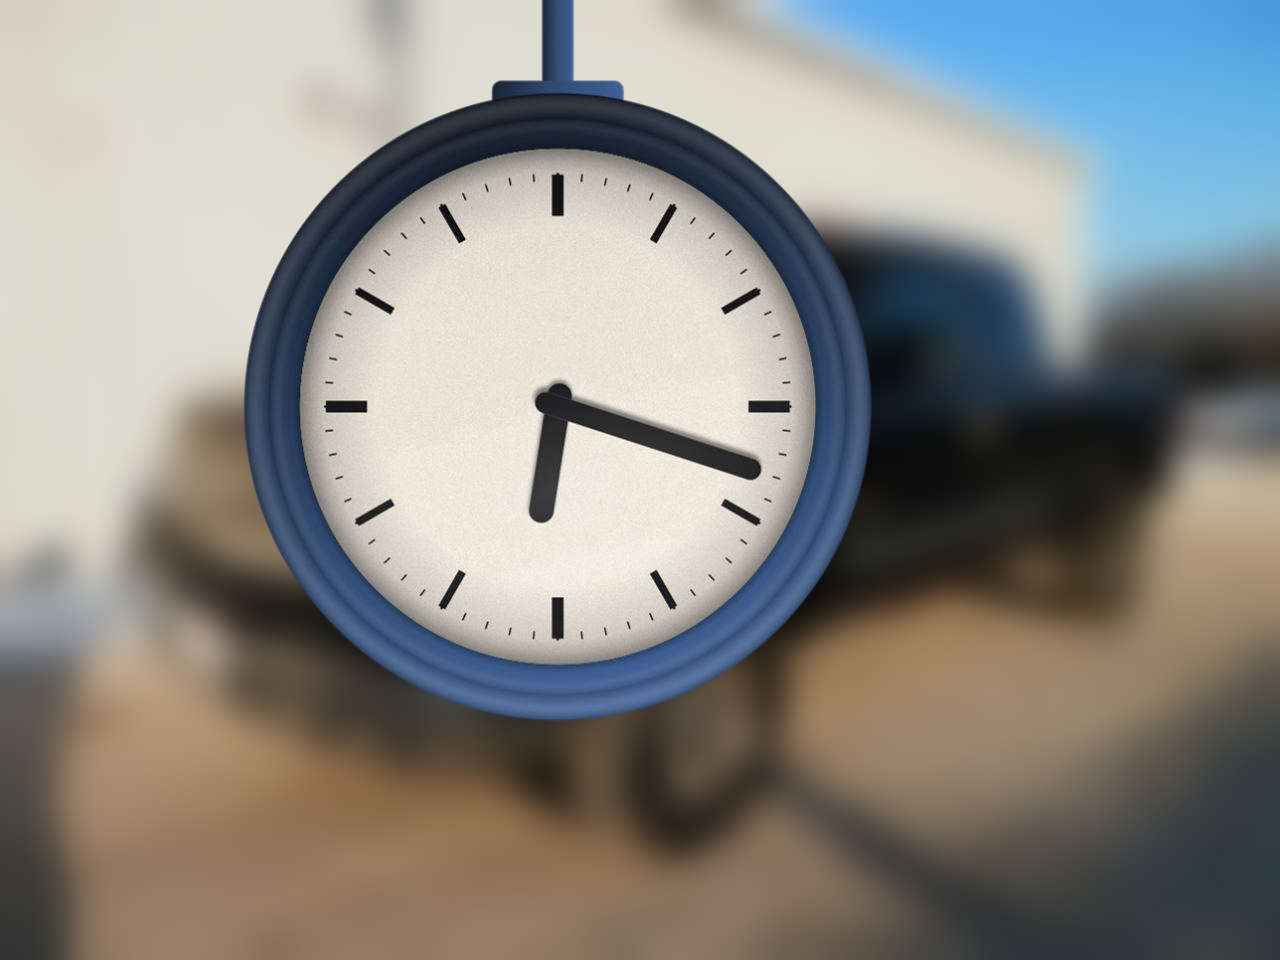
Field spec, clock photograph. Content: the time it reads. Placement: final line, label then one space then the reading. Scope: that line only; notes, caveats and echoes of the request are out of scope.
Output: 6:18
